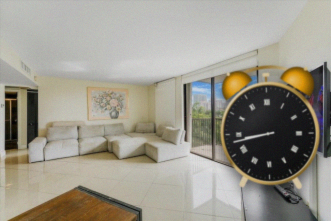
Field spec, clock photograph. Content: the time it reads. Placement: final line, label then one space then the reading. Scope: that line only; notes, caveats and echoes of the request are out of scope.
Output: 8:43
